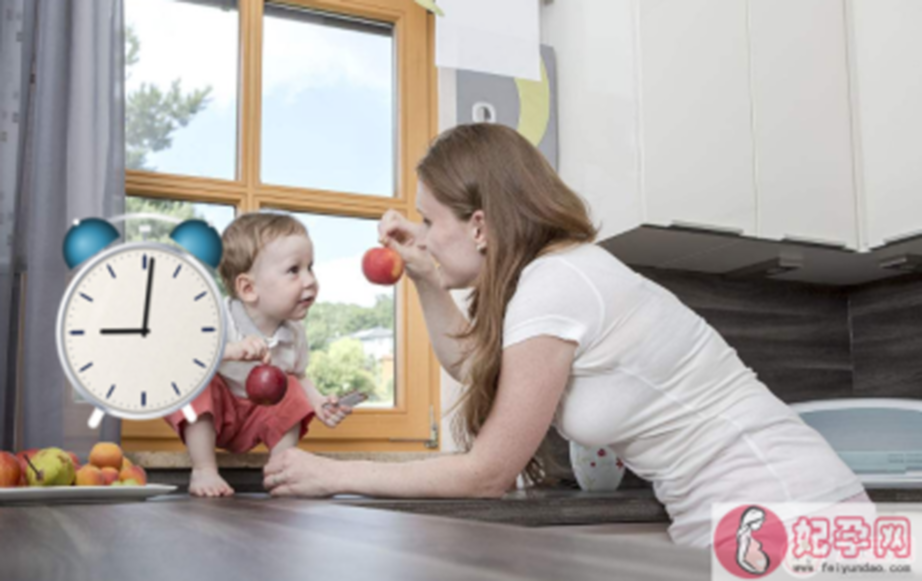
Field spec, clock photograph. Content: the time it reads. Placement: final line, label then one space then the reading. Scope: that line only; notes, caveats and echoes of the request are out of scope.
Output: 9:01
